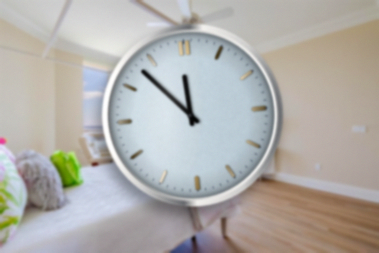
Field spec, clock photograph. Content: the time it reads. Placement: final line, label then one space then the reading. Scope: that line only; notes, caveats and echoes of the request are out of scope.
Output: 11:53
